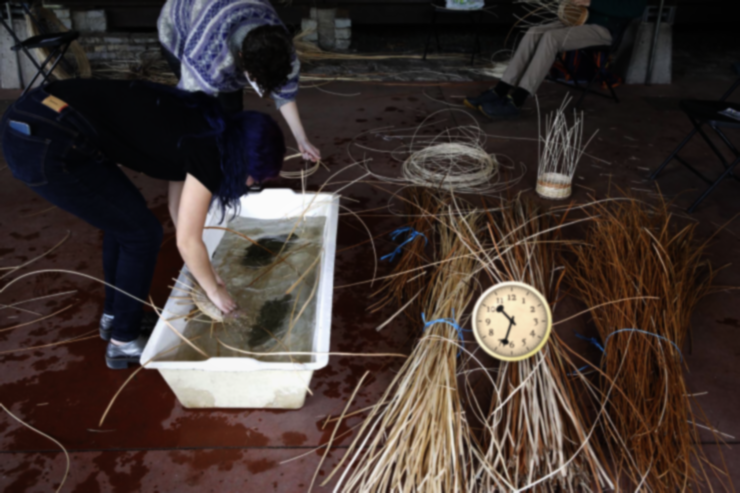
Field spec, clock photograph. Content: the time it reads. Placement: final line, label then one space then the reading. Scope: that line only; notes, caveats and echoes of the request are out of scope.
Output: 10:33
